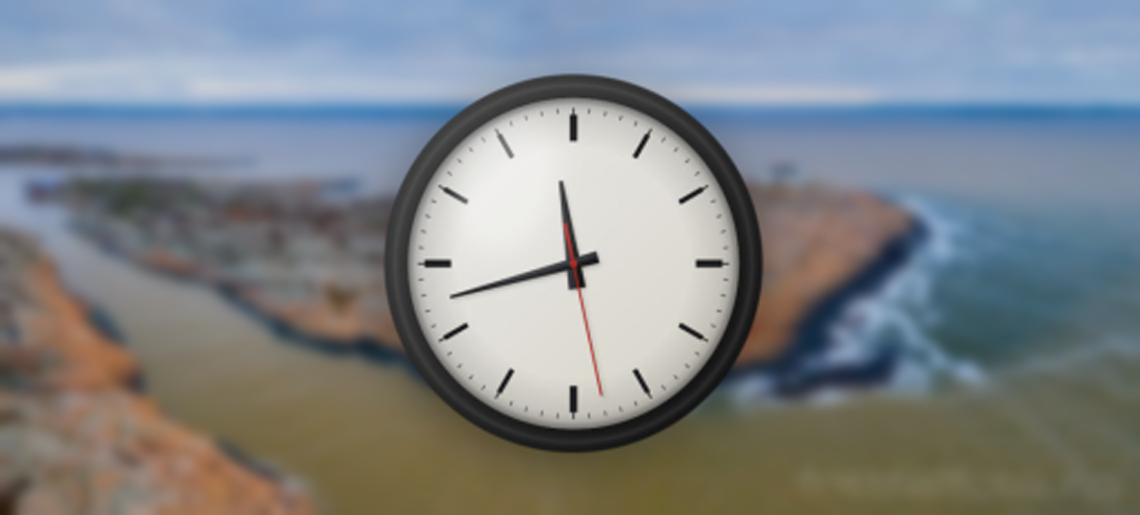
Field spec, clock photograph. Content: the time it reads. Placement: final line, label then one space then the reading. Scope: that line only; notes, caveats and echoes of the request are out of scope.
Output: 11:42:28
